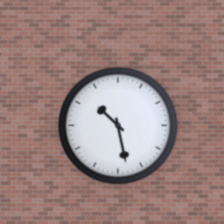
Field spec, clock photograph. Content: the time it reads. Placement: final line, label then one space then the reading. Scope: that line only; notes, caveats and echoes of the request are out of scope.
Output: 10:28
